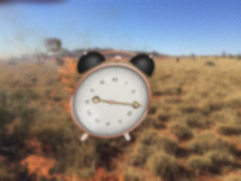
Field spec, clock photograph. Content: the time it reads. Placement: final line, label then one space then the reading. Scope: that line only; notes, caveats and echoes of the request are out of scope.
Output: 9:16
